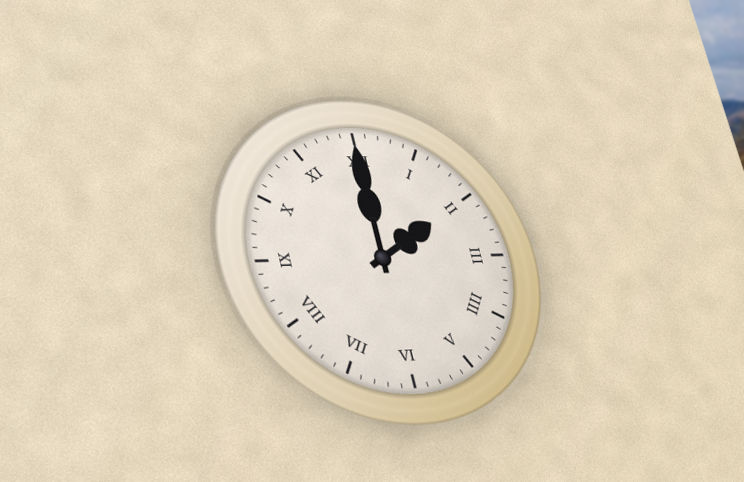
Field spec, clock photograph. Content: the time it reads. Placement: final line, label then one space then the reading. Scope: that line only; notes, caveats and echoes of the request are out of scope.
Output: 2:00
